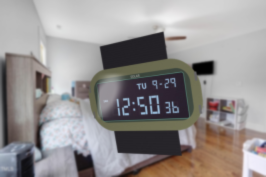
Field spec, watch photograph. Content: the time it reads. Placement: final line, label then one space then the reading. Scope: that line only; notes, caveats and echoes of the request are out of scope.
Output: 12:50:36
